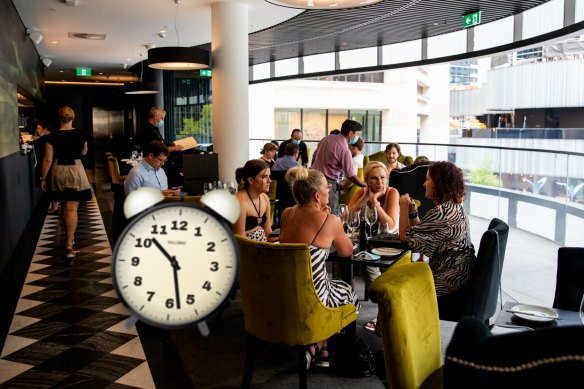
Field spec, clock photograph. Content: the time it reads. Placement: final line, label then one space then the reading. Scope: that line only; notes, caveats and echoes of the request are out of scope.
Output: 10:28
